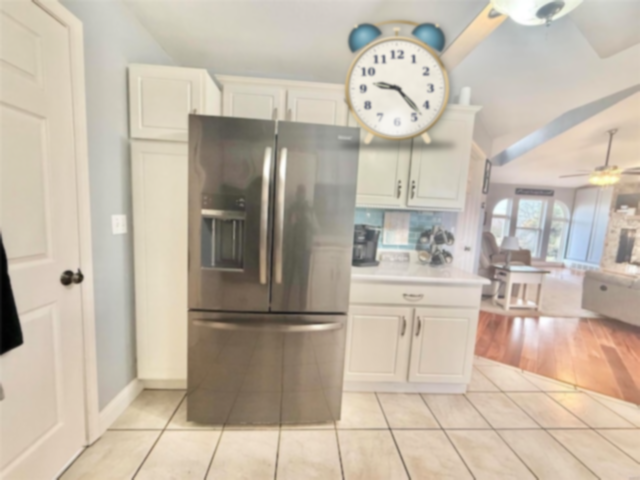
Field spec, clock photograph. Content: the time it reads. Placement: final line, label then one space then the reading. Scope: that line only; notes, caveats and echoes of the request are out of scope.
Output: 9:23
